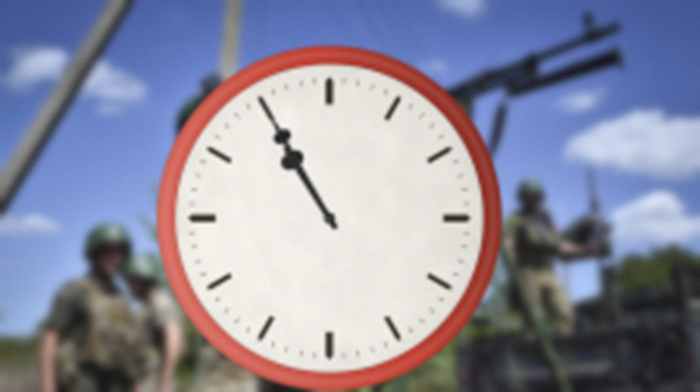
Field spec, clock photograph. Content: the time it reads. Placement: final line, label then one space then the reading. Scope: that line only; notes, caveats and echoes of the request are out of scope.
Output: 10:55
